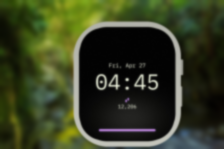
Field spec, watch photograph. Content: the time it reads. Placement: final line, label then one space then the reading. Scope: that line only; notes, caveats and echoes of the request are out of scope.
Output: 4:45
